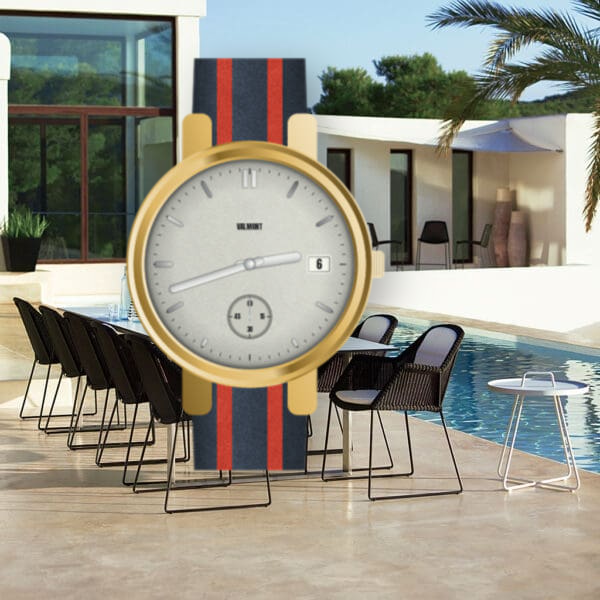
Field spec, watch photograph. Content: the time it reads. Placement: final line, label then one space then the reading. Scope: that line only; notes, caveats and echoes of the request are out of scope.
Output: 2:42
